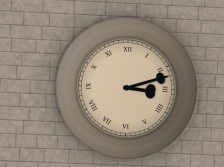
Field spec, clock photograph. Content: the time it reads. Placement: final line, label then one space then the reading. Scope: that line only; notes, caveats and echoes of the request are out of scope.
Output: 3:12
